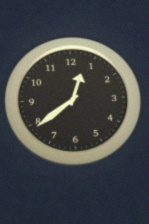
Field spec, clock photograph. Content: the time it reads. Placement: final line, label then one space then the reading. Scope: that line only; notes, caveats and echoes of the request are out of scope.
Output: 12:39
